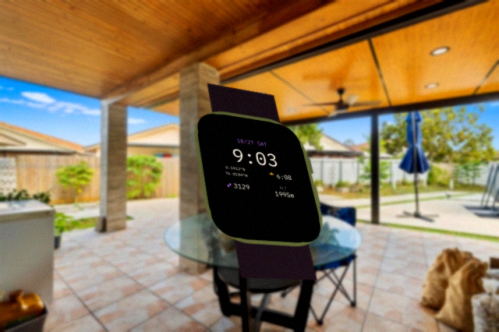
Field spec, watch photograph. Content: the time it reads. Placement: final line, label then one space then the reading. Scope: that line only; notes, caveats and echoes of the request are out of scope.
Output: 9:03
